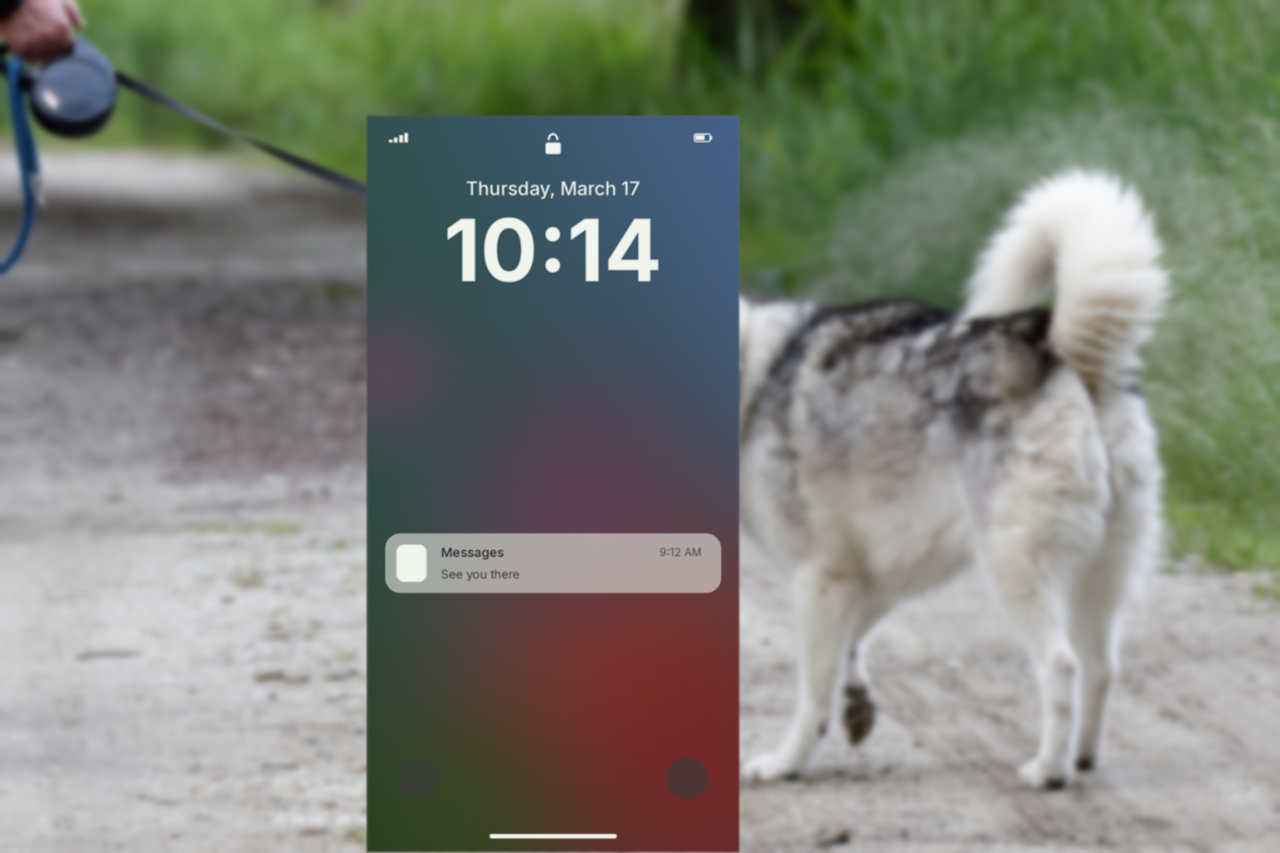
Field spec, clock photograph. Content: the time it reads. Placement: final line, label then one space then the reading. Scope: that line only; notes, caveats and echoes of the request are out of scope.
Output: 10:14
